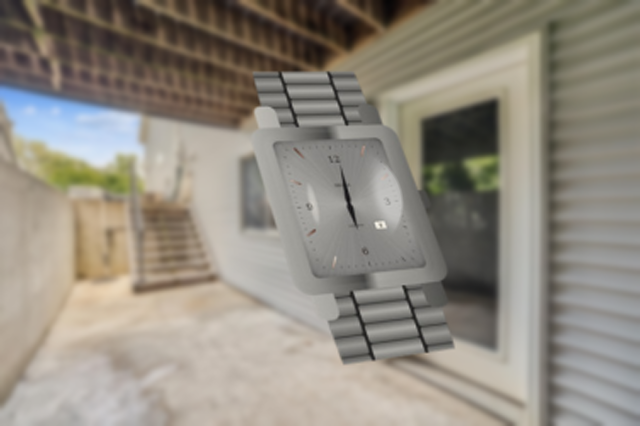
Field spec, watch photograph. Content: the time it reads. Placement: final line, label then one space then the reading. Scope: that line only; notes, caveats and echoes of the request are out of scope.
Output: 6:01
